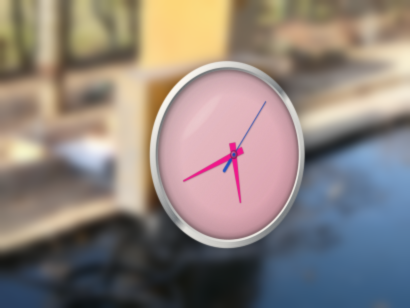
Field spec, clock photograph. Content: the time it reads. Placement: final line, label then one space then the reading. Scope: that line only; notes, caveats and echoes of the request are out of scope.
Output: 5:41:06
